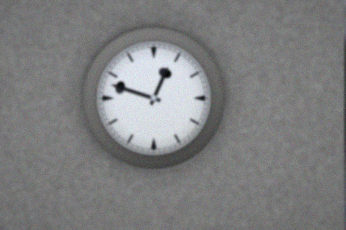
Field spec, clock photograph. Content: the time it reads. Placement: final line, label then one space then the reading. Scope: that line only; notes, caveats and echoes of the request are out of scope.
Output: 12:48
